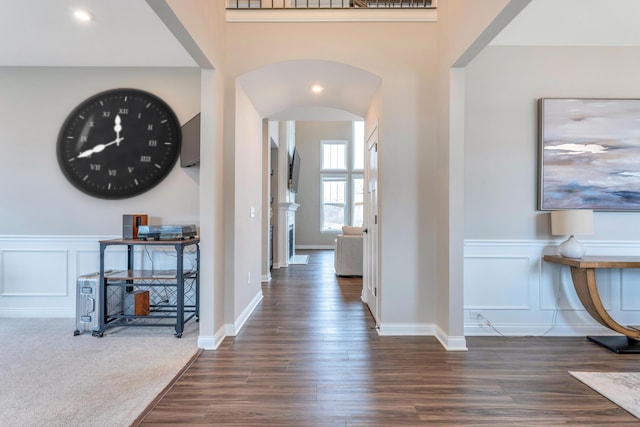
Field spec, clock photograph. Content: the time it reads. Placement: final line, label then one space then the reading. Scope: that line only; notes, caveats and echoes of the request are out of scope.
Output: 11:40
